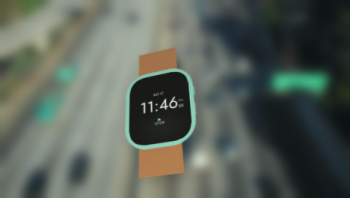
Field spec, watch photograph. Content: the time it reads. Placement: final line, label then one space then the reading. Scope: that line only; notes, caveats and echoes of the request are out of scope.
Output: 11:46
